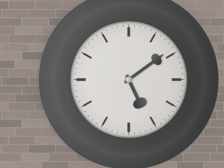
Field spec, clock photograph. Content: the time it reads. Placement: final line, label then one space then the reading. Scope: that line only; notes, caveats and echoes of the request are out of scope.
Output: 5:09
